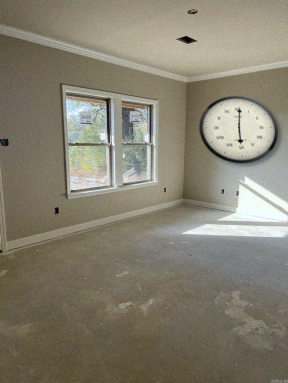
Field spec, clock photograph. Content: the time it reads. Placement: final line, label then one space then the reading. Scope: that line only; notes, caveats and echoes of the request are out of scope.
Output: 6:01
